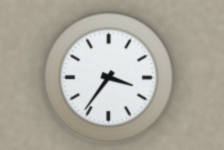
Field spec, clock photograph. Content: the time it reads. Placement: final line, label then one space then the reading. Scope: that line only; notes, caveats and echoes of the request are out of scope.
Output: 3:36
